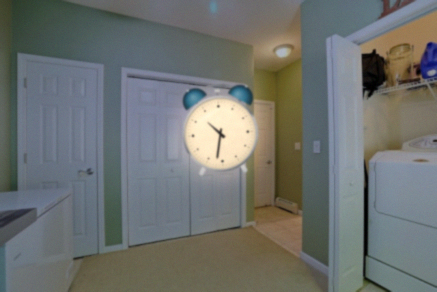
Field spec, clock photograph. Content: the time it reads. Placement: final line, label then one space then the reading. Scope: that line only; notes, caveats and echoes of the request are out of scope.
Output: 10:32
